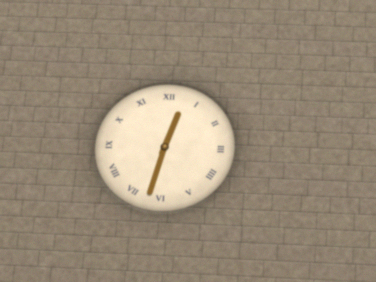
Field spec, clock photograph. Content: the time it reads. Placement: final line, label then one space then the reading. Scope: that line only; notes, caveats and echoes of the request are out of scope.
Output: 12:32
